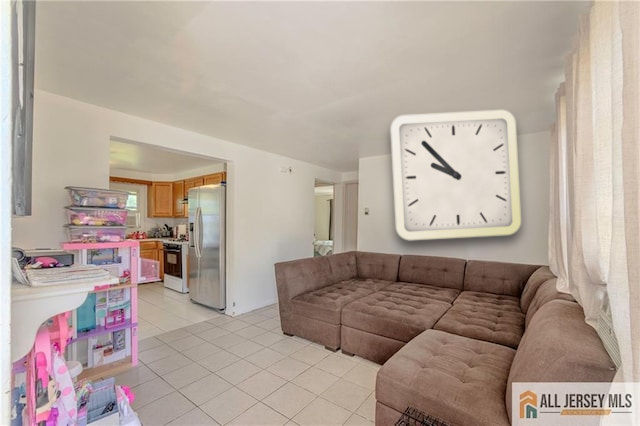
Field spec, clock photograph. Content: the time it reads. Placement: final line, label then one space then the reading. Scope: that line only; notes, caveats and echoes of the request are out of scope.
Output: 9:53
